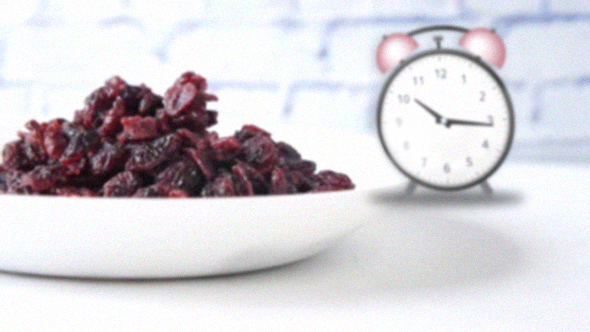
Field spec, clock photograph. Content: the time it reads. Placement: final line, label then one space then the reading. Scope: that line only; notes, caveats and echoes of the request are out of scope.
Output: 10:16
